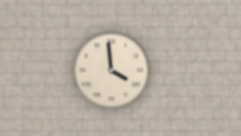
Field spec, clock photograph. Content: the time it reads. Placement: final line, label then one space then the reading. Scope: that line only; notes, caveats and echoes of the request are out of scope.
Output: 3:59
